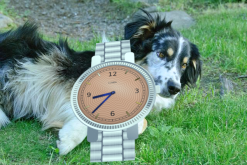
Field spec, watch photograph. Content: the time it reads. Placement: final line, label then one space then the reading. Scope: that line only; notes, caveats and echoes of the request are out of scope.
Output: 8:37
